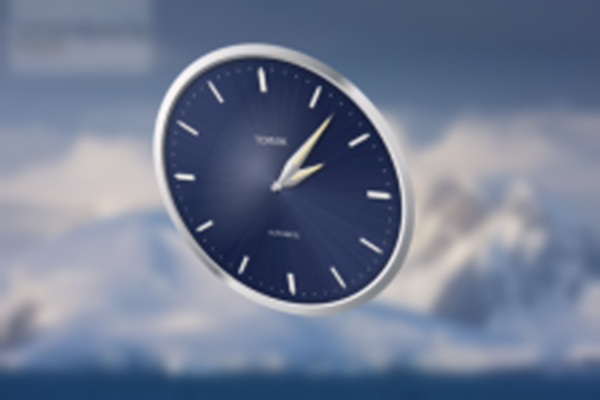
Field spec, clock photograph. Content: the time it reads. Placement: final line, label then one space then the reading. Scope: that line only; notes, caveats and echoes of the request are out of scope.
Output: 2:07
